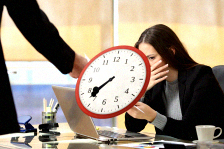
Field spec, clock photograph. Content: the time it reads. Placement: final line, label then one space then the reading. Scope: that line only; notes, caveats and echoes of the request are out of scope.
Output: 7:37
